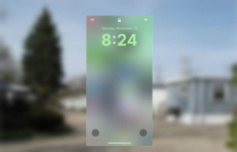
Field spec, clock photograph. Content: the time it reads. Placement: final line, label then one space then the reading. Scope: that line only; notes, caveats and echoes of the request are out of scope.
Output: 8:24
